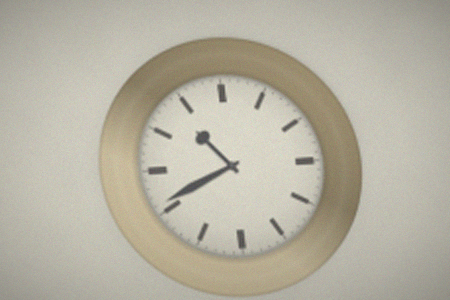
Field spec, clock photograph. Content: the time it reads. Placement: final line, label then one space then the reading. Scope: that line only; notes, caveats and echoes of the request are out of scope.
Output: 10:41
